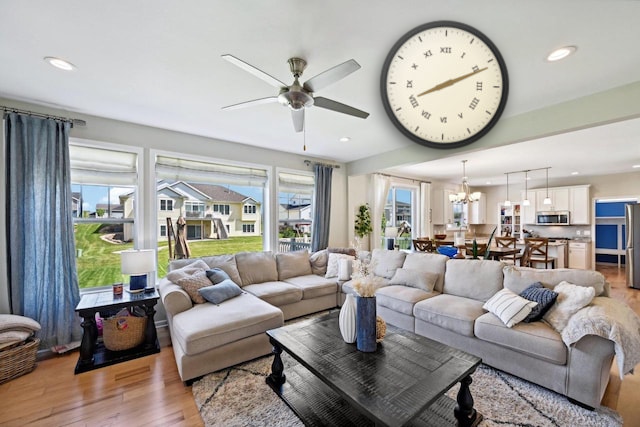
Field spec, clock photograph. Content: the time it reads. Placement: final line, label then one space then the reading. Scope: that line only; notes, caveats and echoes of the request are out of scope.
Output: 8:11
